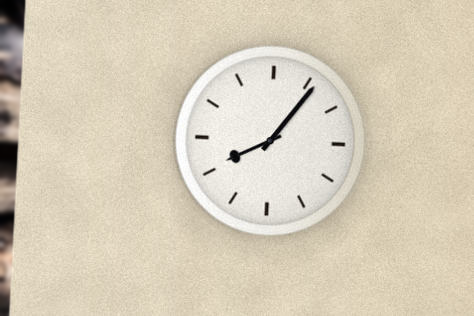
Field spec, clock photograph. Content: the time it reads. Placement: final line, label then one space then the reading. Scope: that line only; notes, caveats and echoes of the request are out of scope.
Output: 8:06
